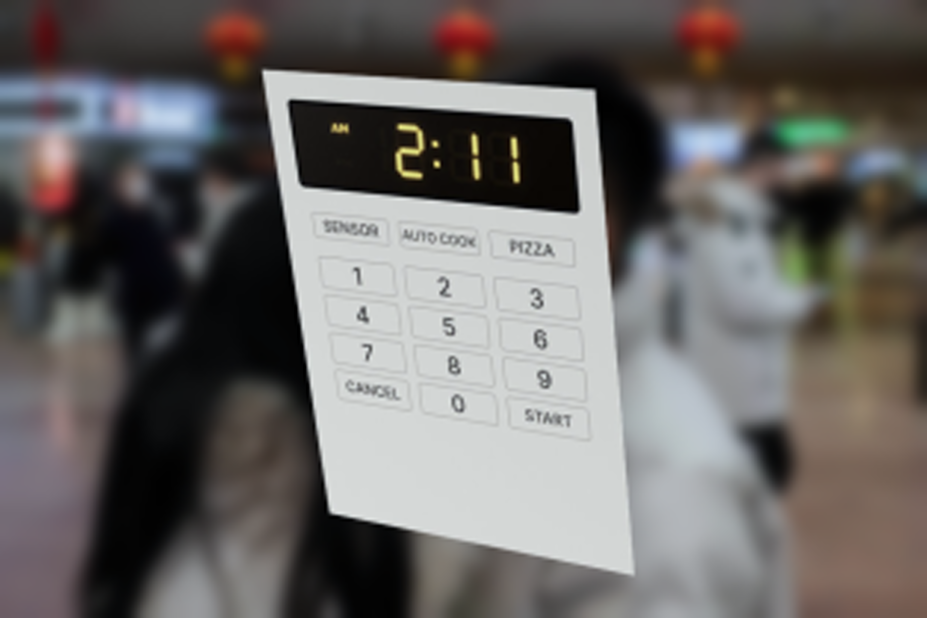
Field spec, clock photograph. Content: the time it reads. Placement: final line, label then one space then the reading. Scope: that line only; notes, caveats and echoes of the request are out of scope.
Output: 2:11
